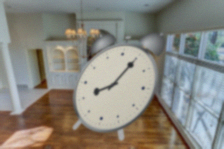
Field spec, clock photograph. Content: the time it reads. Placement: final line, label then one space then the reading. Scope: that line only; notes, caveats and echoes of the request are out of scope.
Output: 8:05
